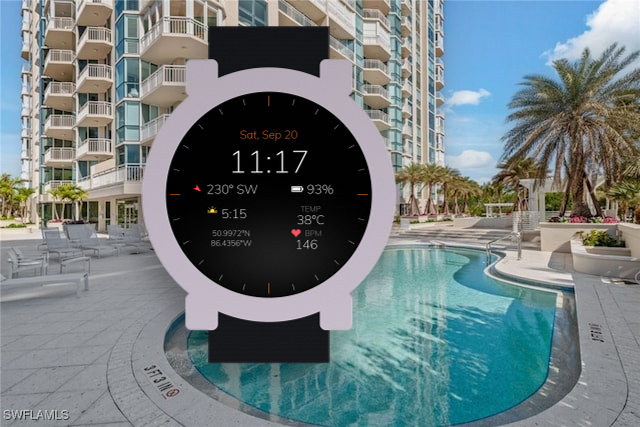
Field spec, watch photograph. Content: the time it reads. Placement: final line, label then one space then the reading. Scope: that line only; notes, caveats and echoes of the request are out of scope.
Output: 11:17
